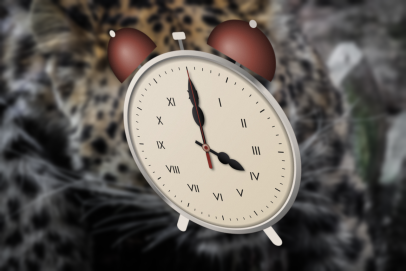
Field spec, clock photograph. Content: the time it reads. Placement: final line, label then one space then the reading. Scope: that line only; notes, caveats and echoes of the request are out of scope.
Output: 4:00:00
